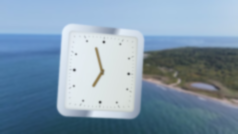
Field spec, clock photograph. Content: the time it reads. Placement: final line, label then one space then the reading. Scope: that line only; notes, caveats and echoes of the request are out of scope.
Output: 6:57
